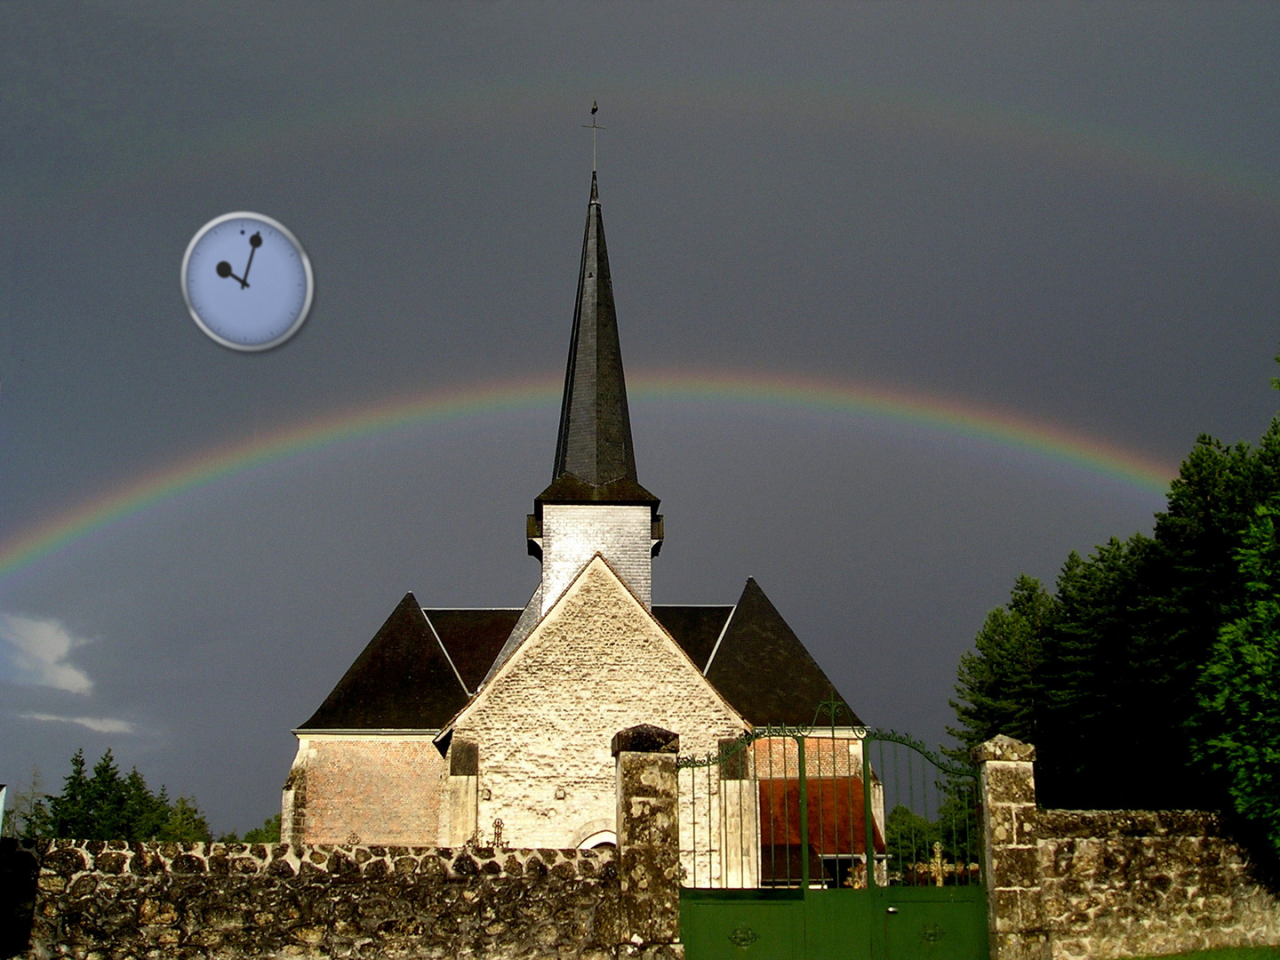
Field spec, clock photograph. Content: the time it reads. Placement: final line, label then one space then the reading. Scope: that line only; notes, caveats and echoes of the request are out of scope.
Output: 10:03
